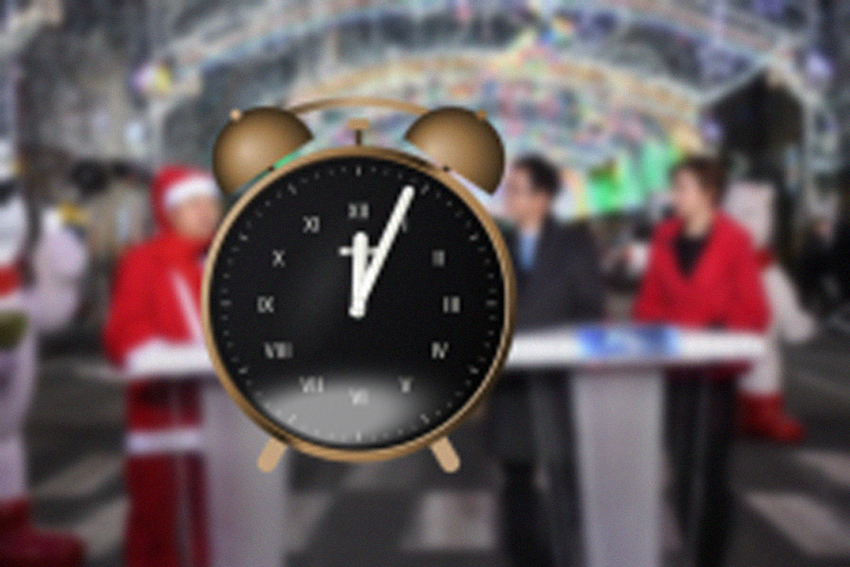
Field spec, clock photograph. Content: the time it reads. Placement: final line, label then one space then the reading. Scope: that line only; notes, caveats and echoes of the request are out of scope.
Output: 12:04
